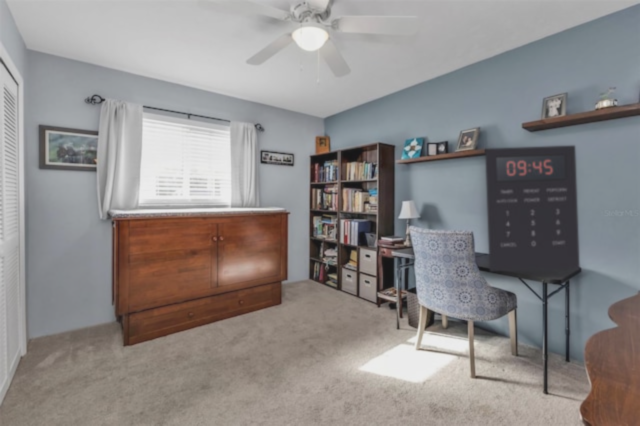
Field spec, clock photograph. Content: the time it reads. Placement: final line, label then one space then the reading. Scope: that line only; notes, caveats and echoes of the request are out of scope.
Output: 9:45
